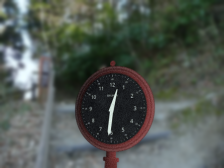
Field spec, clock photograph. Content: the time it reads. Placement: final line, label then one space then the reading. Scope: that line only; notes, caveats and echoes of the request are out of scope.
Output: 12:31
